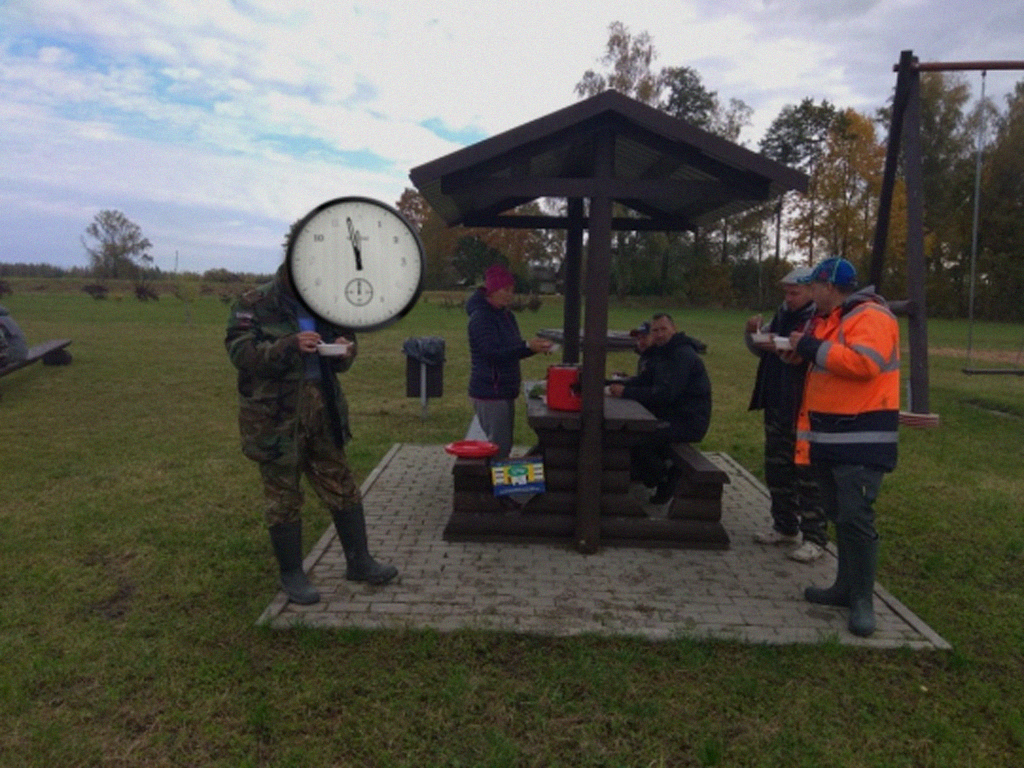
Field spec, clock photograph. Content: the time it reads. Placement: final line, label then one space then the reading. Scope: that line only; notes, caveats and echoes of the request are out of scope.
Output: 11:58
